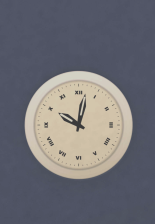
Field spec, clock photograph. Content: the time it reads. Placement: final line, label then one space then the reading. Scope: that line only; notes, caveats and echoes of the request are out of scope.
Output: 10:02
